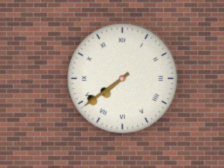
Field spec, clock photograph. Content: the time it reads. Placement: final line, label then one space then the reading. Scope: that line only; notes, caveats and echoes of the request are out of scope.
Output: 7:39
